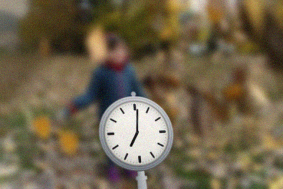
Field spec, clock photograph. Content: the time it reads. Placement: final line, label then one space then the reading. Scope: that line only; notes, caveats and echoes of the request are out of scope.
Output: 7:01
